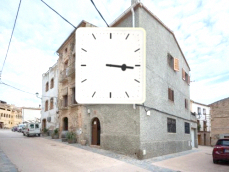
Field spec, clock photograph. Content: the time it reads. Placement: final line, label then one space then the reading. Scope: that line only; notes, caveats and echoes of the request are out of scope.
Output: 3:16
